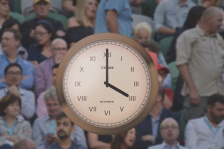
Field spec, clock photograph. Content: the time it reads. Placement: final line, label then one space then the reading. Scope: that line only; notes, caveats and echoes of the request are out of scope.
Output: 4:00
